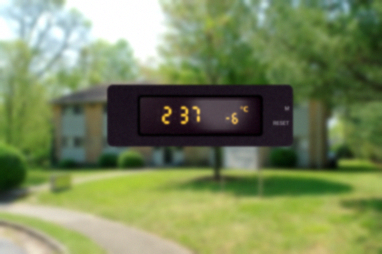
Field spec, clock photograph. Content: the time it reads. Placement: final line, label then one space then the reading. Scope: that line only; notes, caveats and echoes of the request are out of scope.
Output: 2:37
